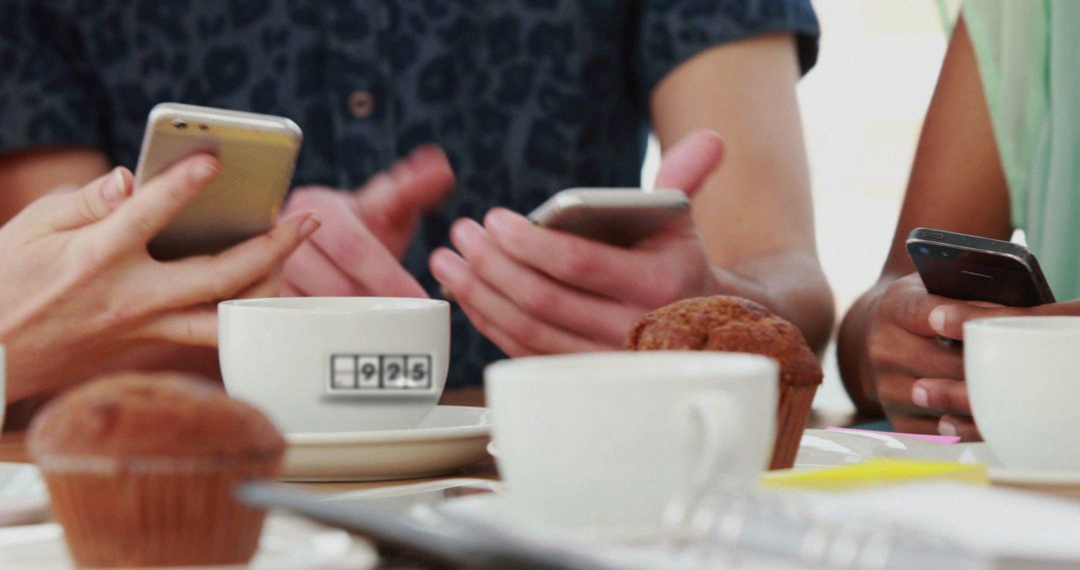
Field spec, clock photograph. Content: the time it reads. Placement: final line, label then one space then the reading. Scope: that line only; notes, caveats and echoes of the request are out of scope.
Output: 9:25
